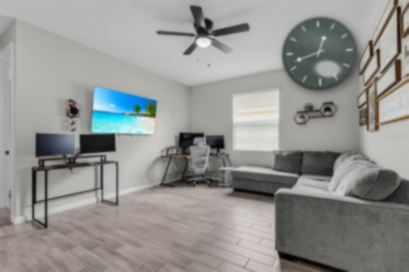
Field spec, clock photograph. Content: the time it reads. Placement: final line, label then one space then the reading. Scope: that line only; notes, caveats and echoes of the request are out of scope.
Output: 12:42
